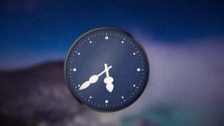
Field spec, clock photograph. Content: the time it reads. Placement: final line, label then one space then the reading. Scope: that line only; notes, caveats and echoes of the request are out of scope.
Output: 5:39
